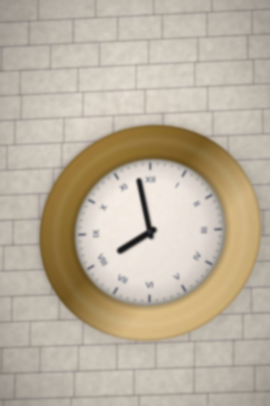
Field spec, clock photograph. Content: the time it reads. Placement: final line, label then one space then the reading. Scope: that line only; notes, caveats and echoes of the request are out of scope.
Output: 7:58
